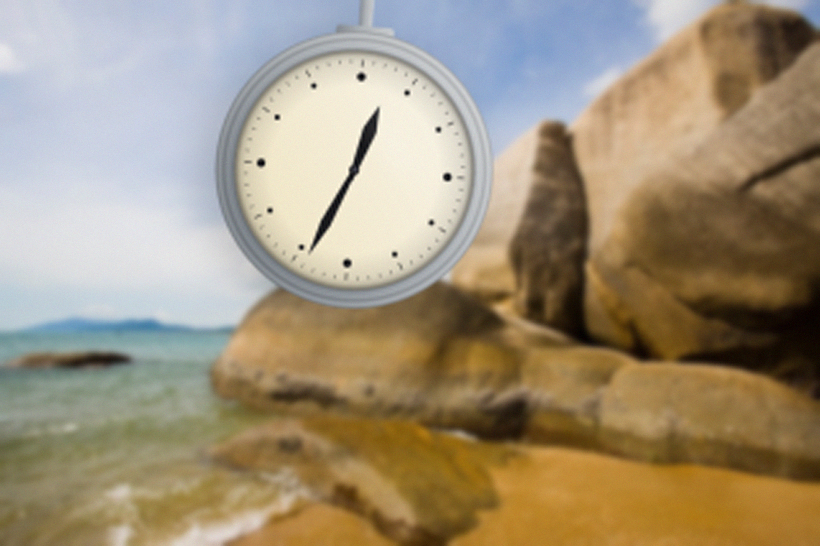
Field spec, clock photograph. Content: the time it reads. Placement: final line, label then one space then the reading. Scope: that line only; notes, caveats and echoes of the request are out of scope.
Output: 12:34
